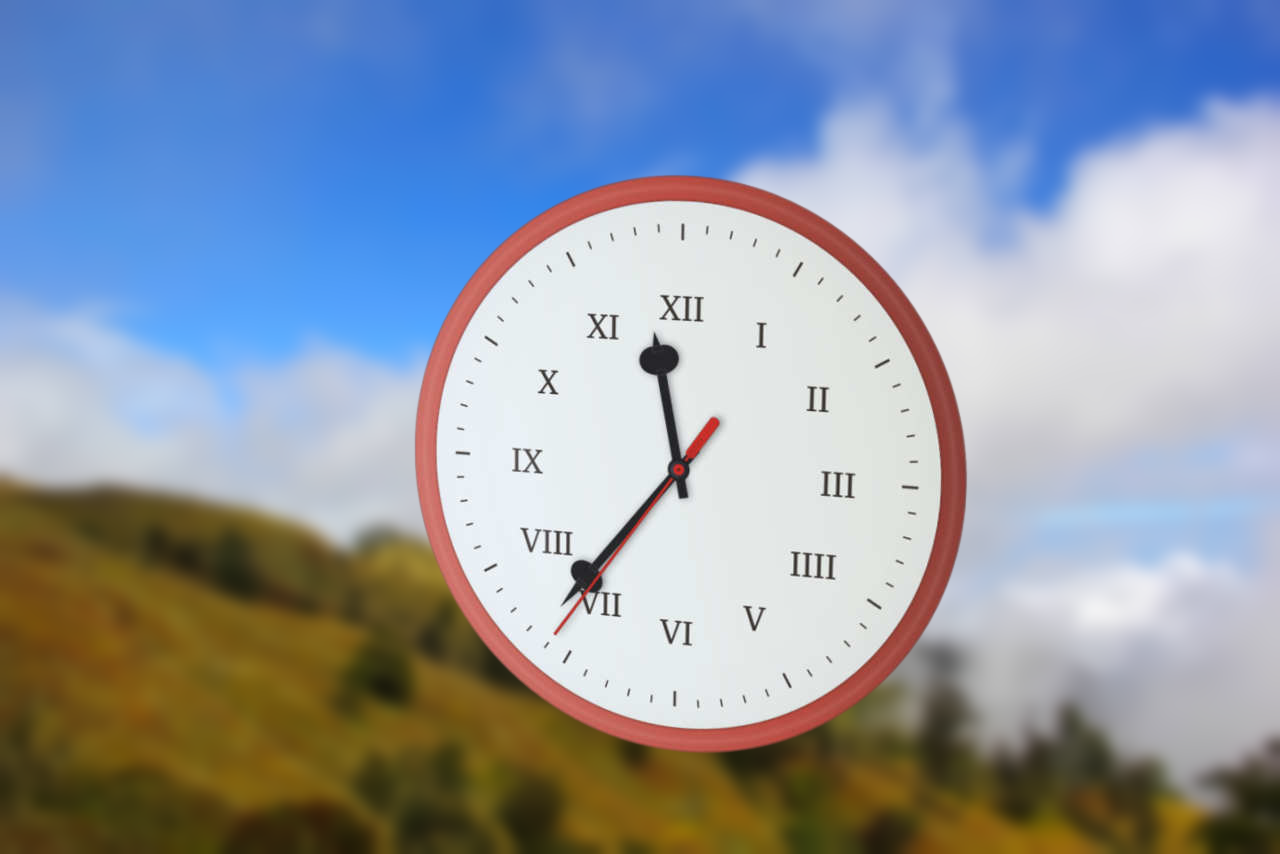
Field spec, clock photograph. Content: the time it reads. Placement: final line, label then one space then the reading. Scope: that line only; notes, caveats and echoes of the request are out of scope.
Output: 11:36:36
